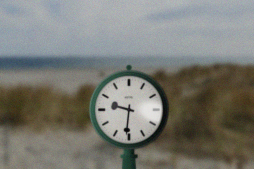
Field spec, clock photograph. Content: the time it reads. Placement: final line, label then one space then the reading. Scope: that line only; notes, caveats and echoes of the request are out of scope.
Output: 9:31
